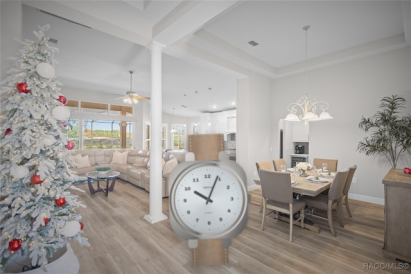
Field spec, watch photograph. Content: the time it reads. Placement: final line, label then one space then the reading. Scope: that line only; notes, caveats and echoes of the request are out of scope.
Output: 10:04
